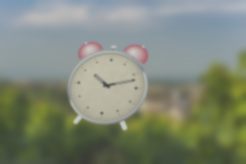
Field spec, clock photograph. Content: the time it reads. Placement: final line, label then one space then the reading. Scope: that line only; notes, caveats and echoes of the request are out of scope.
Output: 10:12
